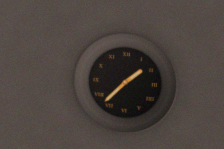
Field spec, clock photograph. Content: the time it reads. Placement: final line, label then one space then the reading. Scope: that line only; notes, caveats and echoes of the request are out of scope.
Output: 1:37
